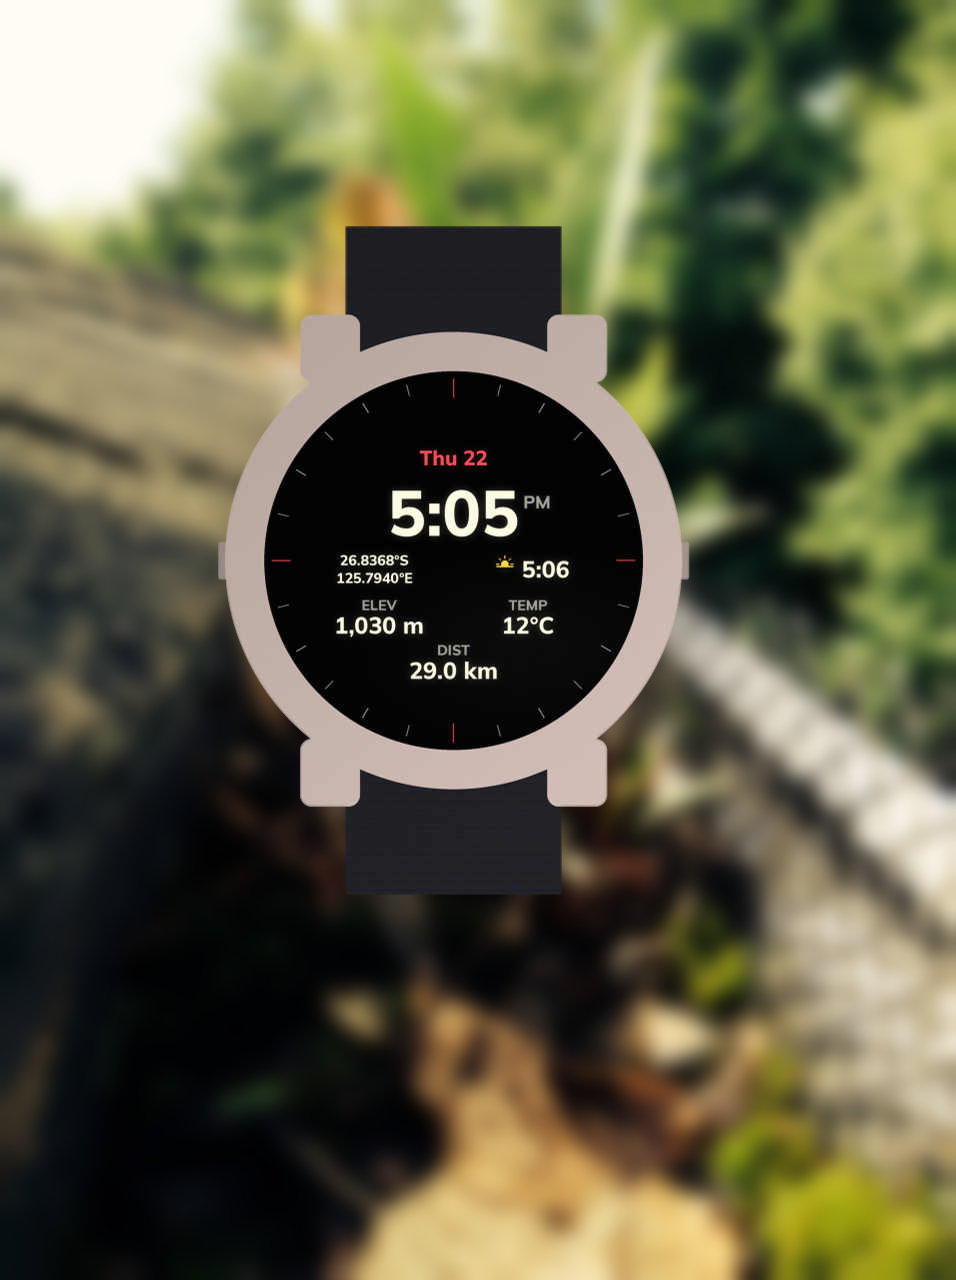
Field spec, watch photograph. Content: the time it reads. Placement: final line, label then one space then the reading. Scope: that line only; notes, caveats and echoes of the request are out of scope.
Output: 5:05
